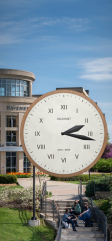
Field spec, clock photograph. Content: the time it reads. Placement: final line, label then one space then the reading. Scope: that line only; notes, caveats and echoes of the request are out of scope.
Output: 2:17
